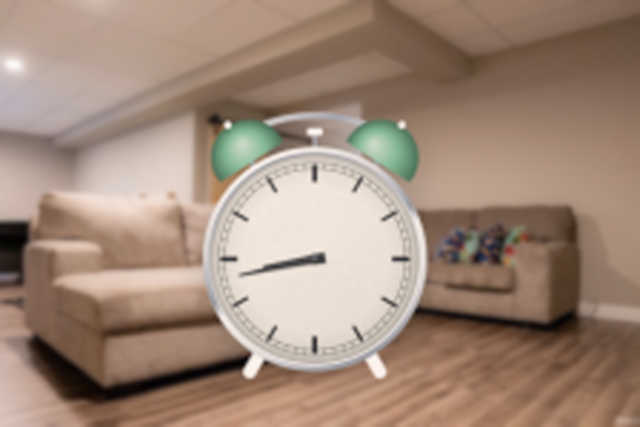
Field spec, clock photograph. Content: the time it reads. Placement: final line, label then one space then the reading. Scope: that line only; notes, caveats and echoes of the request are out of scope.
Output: 8:43
